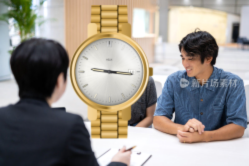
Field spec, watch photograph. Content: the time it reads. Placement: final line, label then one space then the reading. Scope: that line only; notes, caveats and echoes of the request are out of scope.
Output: 9:16
